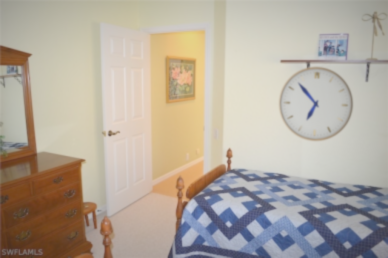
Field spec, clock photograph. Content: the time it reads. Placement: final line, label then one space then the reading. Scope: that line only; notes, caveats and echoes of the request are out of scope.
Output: 6:53
